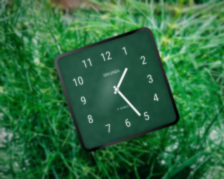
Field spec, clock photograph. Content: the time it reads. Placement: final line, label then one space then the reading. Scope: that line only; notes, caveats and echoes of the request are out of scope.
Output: 1:26
